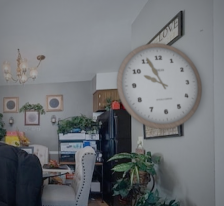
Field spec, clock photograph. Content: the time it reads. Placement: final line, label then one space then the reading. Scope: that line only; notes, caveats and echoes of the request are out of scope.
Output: 9:56
